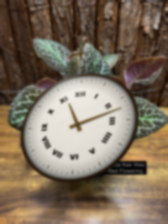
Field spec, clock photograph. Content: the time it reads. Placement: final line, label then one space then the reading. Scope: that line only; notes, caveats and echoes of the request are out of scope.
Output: 11:12
